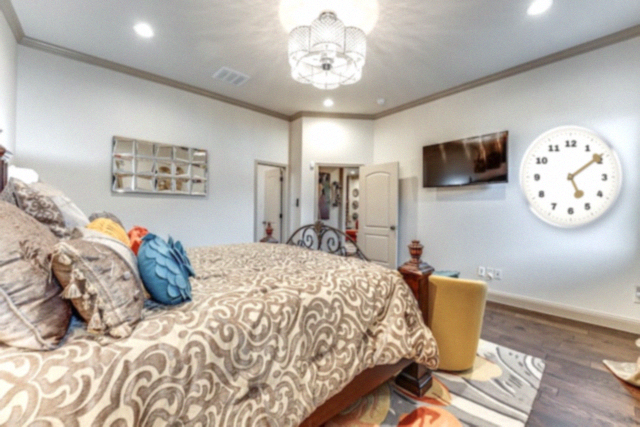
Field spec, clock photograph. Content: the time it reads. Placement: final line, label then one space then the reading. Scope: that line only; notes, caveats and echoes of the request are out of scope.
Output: 5:09
